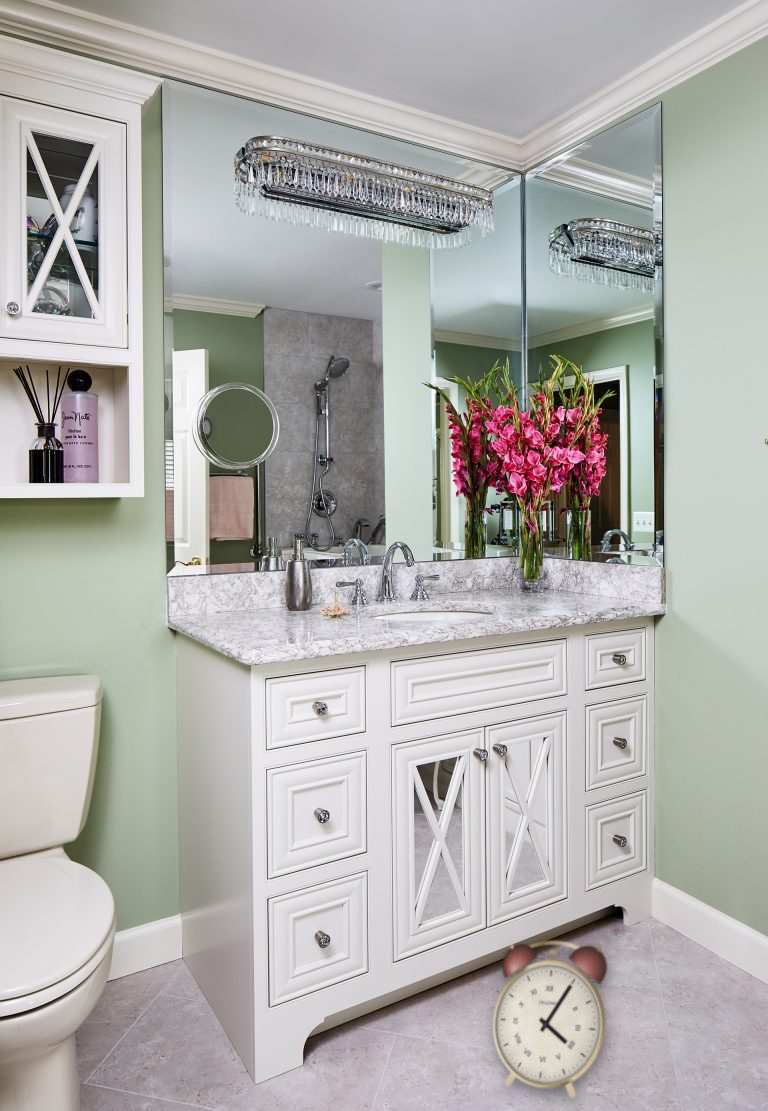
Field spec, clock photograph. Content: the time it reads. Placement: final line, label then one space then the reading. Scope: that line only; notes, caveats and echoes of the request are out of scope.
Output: 4:05
